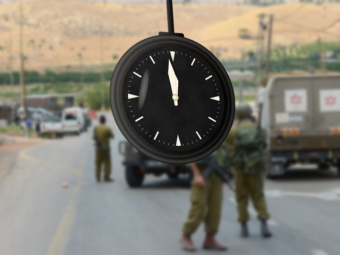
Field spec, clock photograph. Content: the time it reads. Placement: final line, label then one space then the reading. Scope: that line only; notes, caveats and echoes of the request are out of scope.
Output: 11:59
